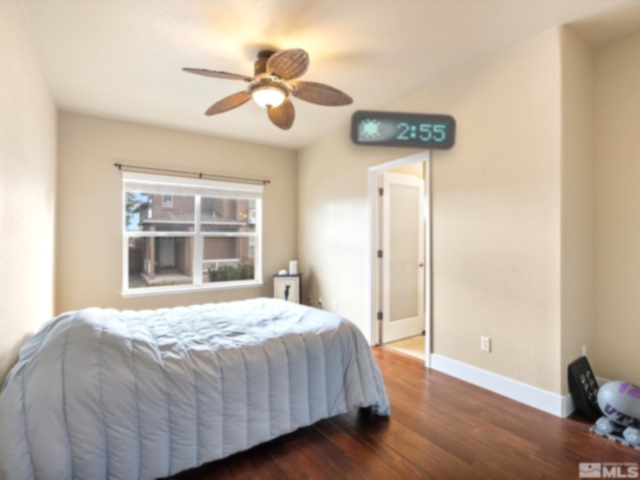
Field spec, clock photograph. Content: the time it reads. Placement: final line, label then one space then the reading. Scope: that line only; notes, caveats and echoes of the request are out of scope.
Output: 2:55
